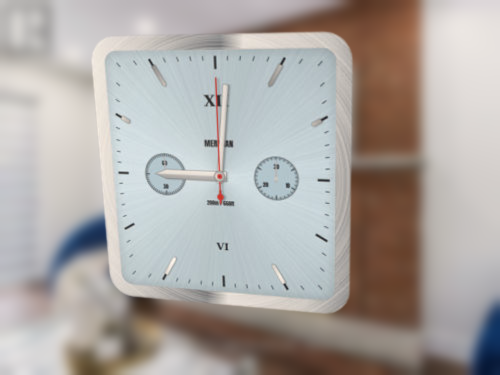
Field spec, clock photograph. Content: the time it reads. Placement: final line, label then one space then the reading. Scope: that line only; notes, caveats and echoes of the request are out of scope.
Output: 9:01
